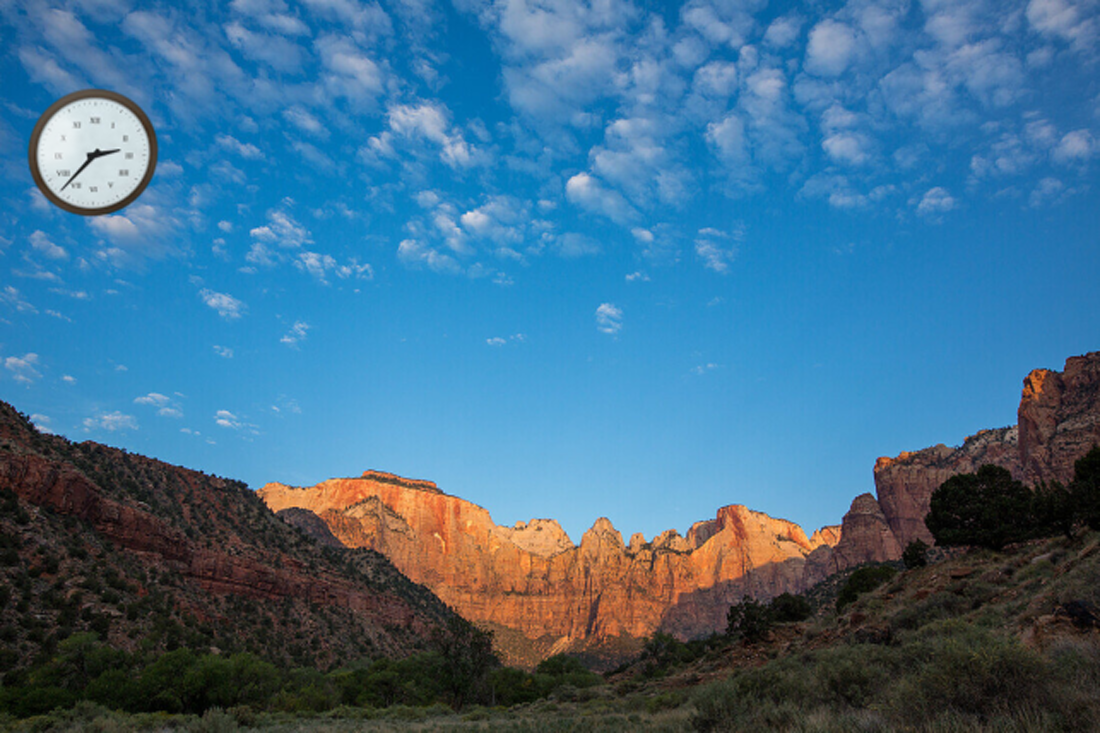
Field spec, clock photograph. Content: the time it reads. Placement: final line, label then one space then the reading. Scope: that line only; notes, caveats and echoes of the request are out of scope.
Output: 2:37
